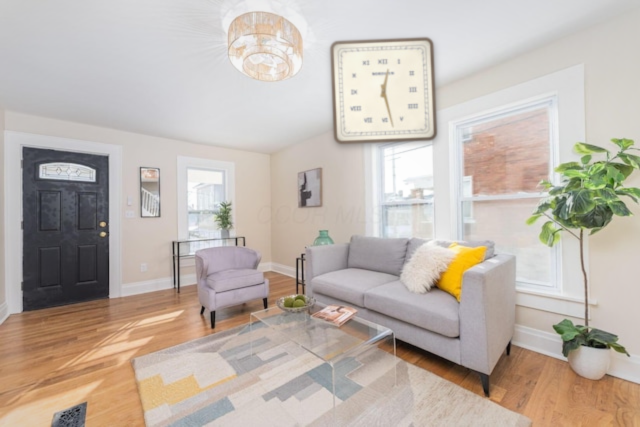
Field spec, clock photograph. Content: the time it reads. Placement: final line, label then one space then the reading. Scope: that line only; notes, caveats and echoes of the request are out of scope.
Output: 12:28
